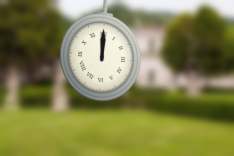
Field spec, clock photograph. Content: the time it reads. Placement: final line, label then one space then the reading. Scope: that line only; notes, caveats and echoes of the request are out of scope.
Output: 12:00
